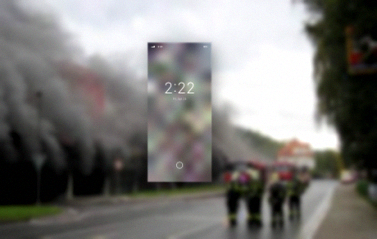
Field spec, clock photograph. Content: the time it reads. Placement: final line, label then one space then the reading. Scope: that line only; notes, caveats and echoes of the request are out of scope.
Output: 2:22
